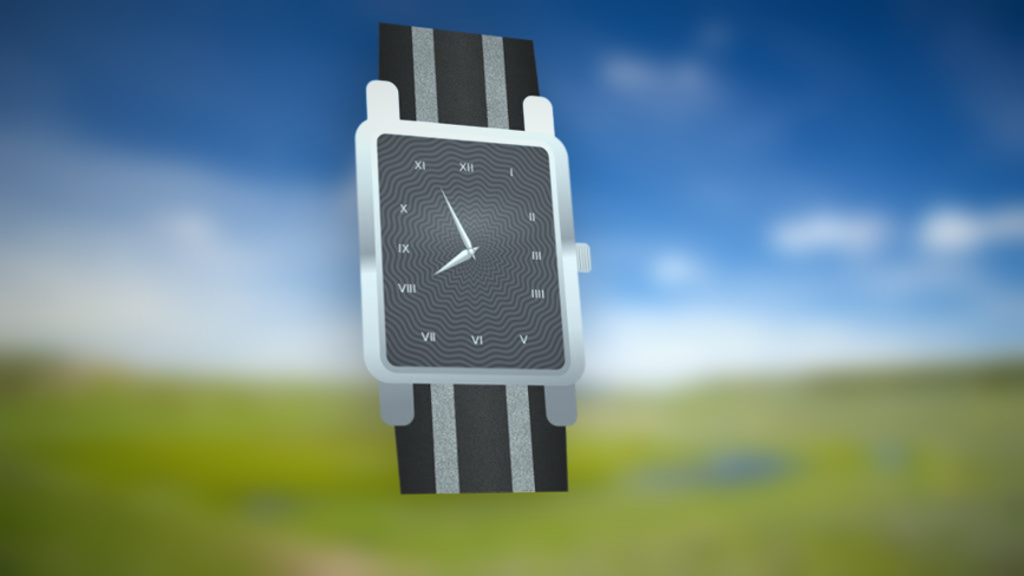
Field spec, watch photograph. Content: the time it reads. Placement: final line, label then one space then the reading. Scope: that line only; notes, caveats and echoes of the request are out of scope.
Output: 7:56
